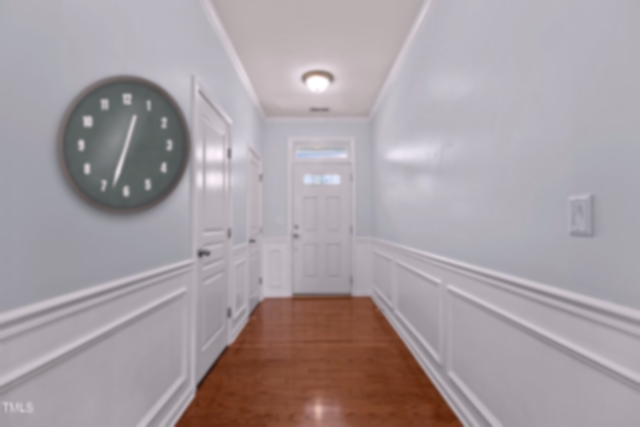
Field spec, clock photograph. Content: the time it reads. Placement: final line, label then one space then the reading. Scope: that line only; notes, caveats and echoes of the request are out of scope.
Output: 12:33
